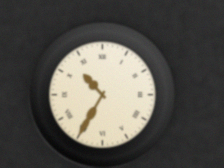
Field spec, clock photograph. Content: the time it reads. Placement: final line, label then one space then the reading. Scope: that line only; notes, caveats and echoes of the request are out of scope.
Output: 10:35
